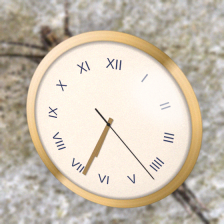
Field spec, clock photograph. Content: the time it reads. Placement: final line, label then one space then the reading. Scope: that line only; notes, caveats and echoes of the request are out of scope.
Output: 6:33:22
